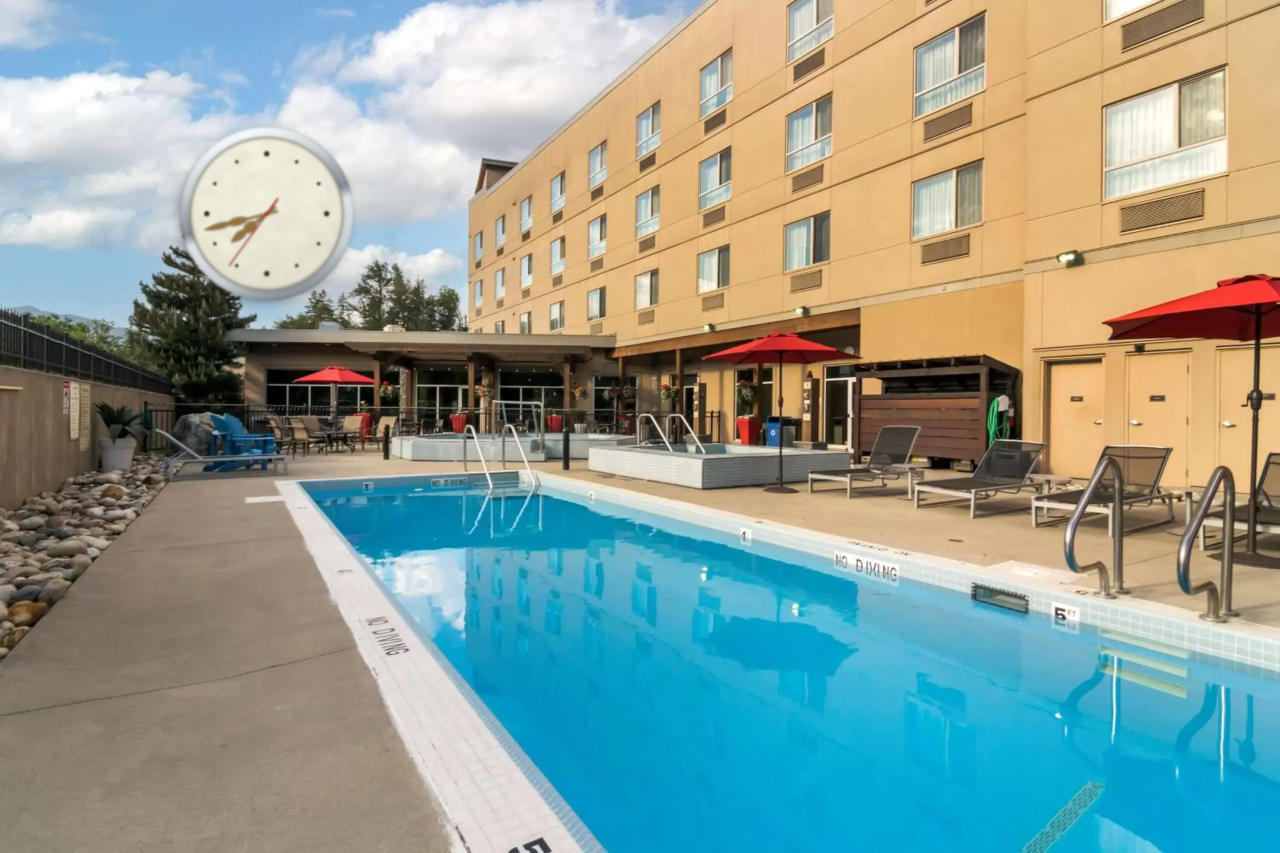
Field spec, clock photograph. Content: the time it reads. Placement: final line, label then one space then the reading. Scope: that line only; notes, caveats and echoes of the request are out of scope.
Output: 7:42:36
